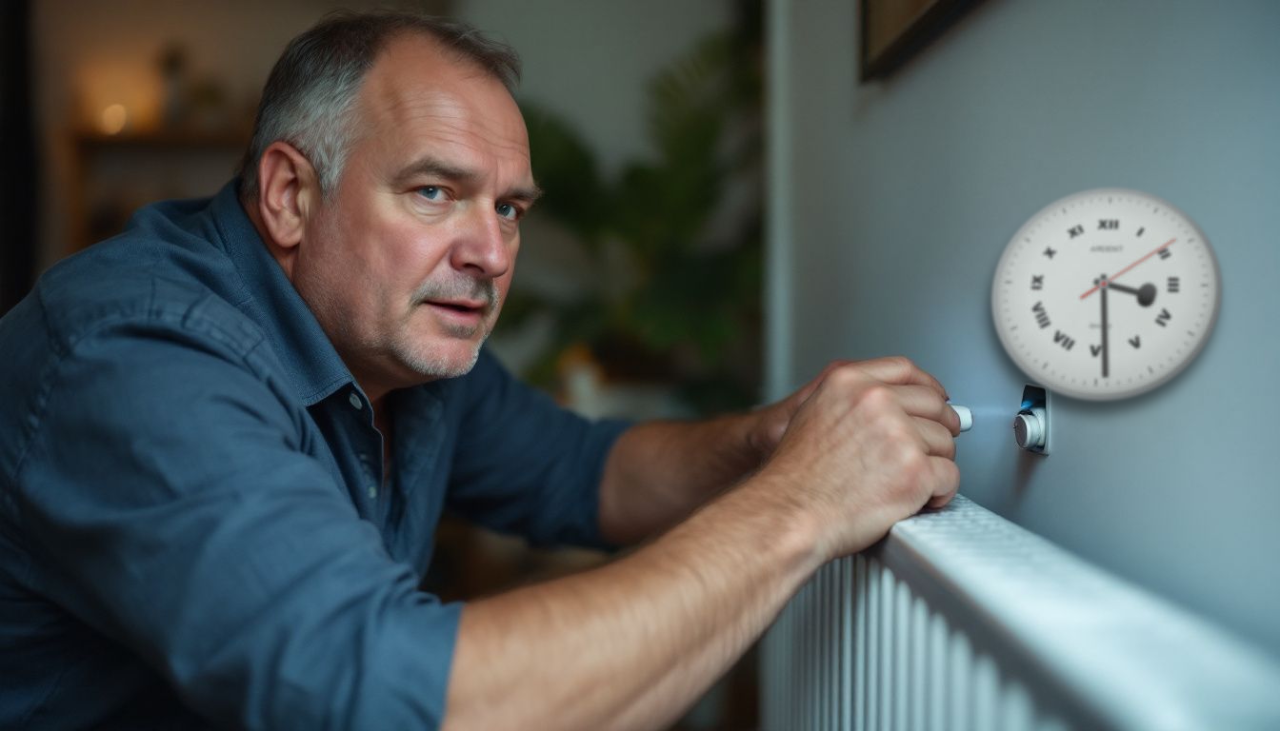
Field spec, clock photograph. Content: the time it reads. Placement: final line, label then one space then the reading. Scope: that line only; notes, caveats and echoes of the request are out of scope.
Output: 3:29:09
